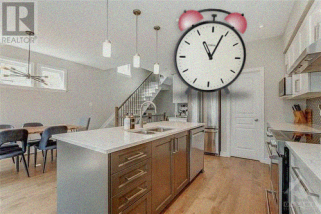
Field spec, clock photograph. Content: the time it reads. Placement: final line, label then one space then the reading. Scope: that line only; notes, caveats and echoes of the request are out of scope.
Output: 11:04
